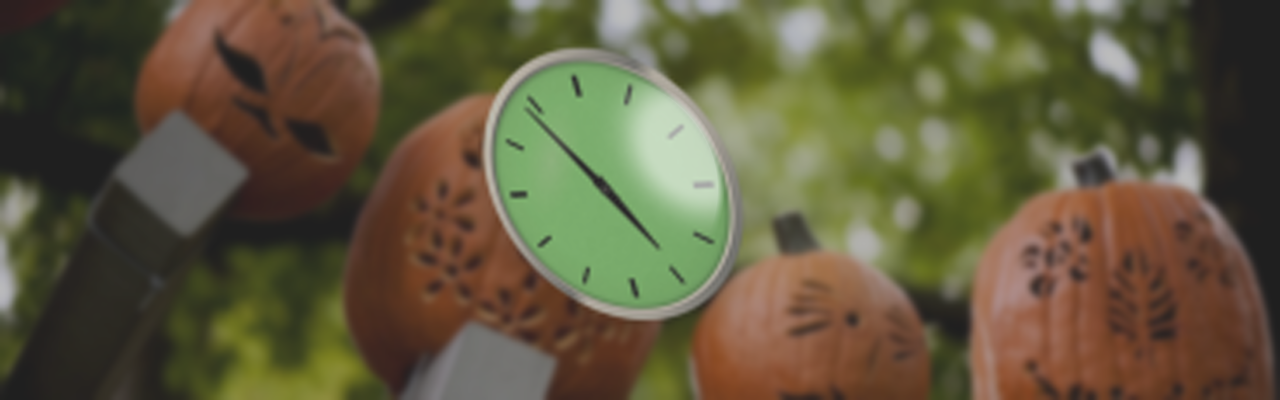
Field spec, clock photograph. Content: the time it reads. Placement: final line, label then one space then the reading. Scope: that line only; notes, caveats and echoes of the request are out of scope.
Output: 4:54
